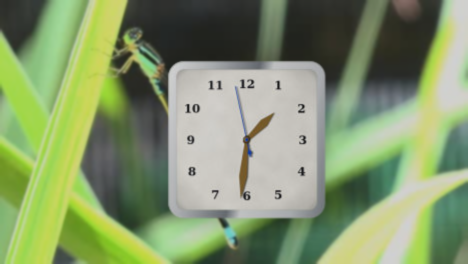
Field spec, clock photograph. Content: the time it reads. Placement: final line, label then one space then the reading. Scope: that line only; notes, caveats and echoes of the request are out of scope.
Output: 1:30:58
